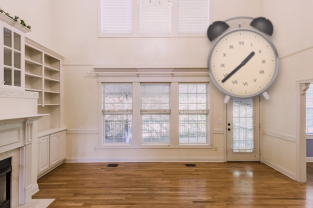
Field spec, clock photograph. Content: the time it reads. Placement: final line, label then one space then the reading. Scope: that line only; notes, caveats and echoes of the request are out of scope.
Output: 1:39
